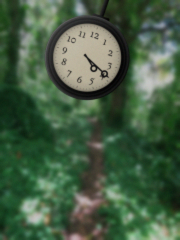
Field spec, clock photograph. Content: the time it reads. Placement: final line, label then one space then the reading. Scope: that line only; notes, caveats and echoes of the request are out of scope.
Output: 4:19
